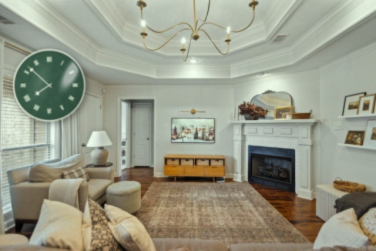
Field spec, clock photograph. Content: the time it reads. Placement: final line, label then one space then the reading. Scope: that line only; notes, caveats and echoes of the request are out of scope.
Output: 7:52
